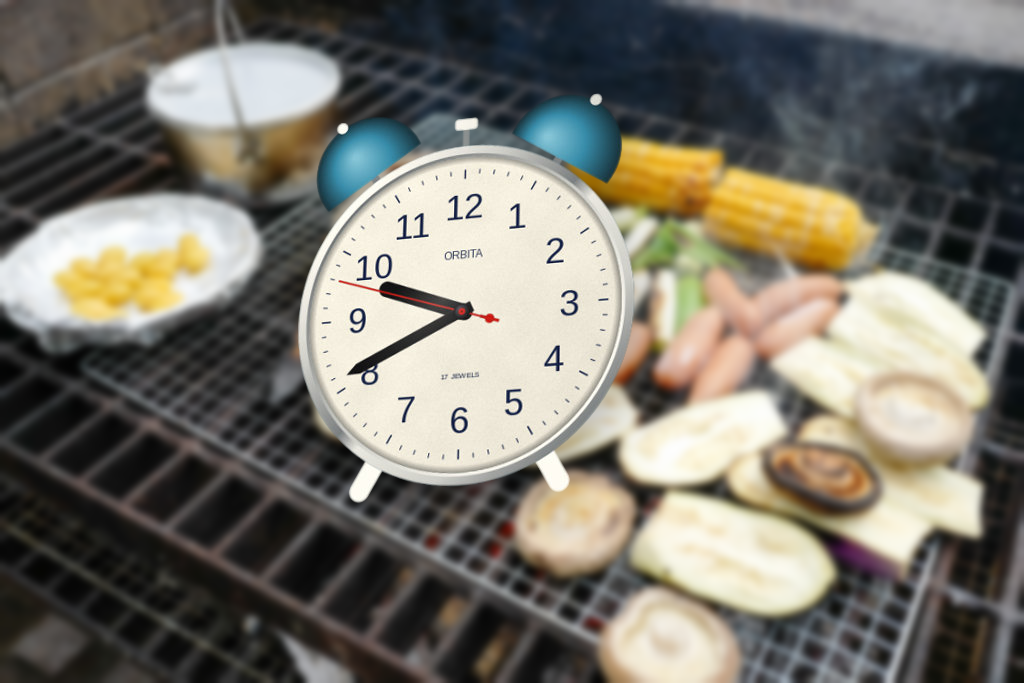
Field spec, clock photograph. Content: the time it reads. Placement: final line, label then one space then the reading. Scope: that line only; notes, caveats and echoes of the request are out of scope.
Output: 9:40:48
